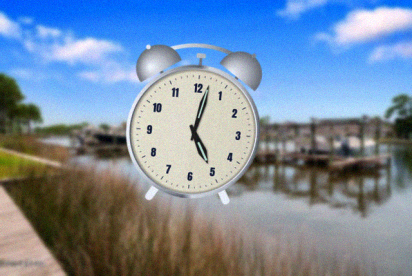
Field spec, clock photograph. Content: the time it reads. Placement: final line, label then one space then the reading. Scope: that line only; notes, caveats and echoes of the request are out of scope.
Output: 5:02
